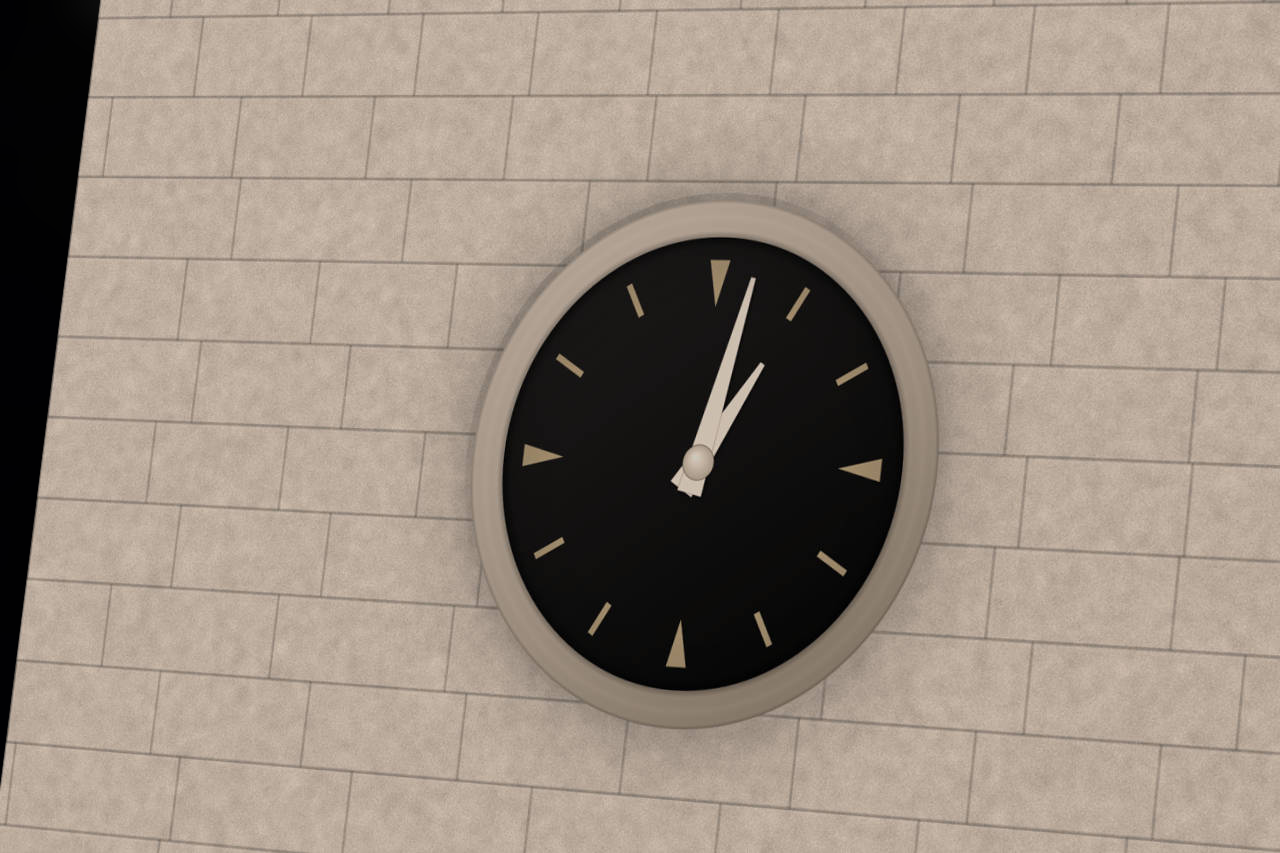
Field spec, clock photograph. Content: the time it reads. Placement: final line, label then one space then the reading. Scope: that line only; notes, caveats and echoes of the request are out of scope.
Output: 1:02
